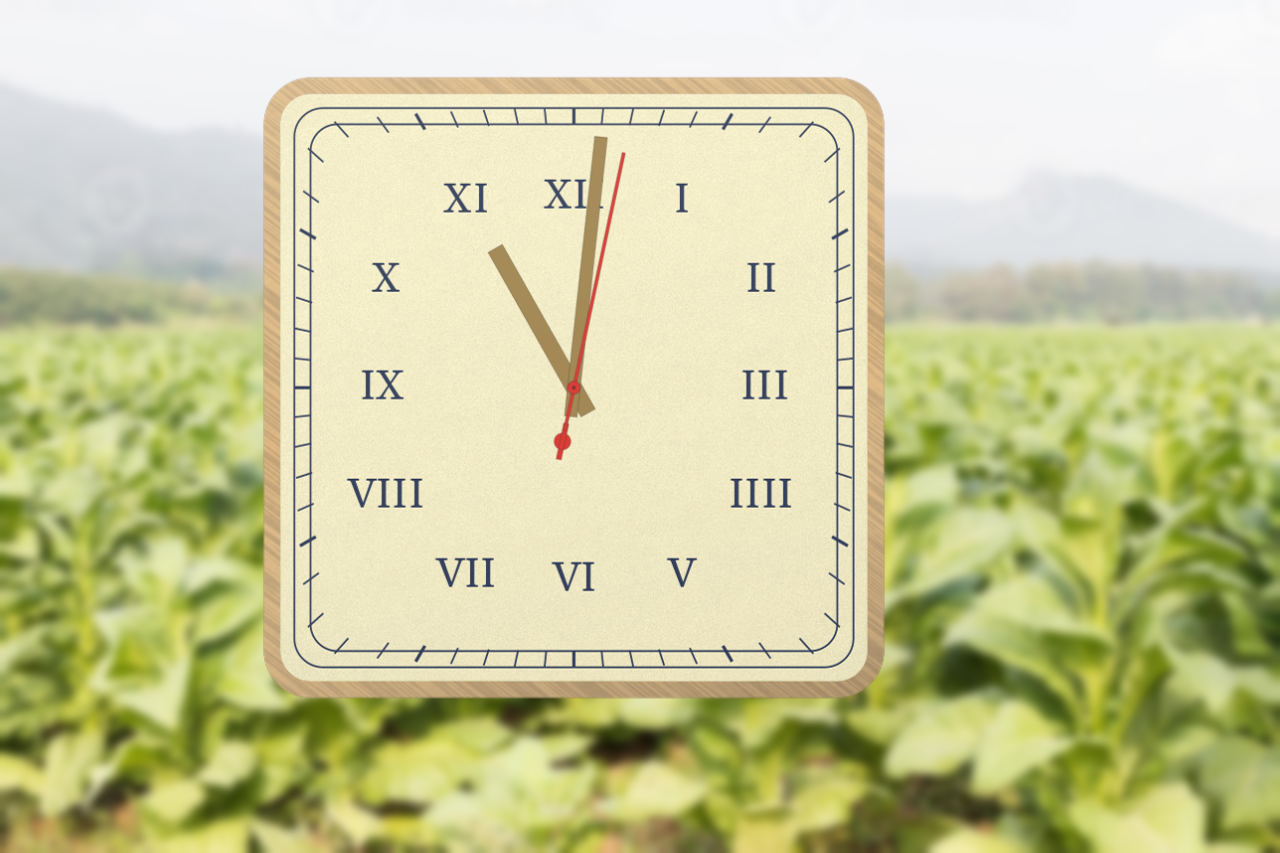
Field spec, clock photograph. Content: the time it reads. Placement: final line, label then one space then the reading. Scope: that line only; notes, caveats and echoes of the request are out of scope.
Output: 11:01:02
